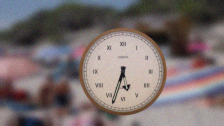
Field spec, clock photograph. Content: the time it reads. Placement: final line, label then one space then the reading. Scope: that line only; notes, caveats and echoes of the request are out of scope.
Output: 5:33
